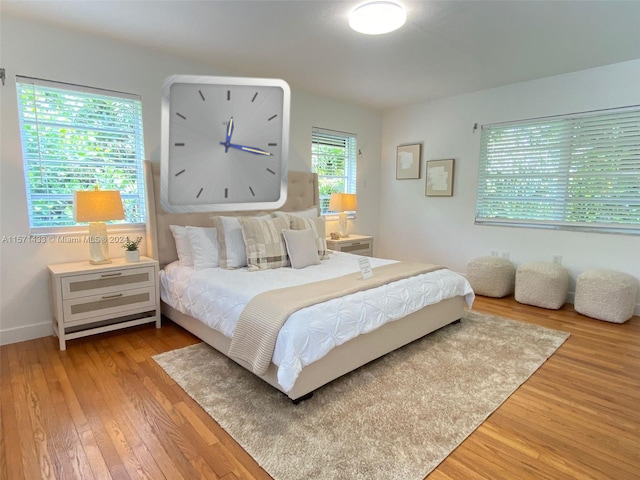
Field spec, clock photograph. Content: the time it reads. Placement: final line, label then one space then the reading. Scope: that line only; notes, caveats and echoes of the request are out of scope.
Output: 12:17
